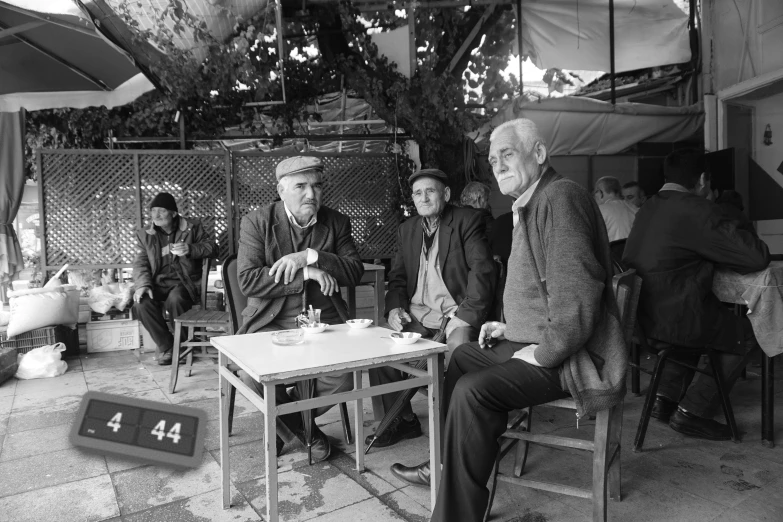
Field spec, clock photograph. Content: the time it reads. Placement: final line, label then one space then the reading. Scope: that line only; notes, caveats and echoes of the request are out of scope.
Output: 4:44
